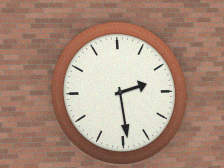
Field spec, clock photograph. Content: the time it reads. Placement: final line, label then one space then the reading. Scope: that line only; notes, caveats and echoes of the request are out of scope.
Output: 2:29
